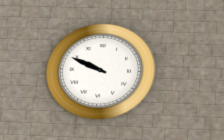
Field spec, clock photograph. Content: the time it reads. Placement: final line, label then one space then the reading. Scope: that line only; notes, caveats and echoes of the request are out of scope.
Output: 9:49
